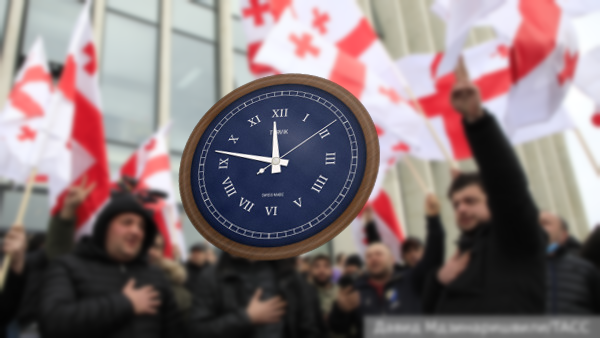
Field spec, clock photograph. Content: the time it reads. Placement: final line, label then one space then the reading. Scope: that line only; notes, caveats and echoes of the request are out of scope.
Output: 11:47:09
